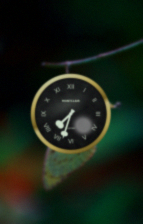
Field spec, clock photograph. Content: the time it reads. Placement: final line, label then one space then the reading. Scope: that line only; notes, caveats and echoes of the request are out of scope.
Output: 7:33
